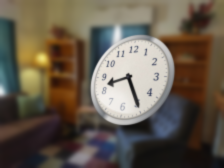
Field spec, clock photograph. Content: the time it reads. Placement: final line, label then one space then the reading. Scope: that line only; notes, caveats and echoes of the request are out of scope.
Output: 8:25
